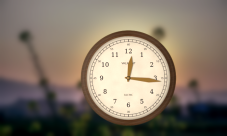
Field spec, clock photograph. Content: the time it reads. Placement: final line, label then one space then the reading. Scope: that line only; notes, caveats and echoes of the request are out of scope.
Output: 12:16
